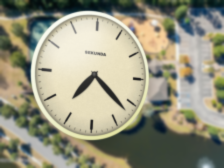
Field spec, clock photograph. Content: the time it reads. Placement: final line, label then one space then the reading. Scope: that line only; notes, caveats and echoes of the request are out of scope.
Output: 7:22
